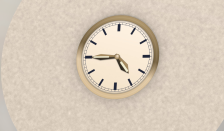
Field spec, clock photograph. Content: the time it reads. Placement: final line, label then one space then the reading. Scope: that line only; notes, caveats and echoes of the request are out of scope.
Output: 4:45
